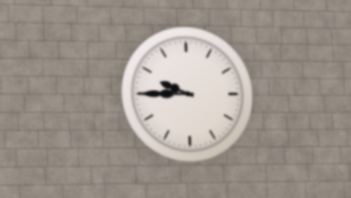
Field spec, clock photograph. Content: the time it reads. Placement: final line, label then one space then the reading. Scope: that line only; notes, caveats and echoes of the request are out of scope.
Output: 9:45
